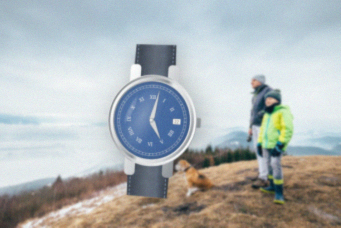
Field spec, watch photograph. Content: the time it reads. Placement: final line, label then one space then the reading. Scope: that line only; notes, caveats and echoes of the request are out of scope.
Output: 5:02
